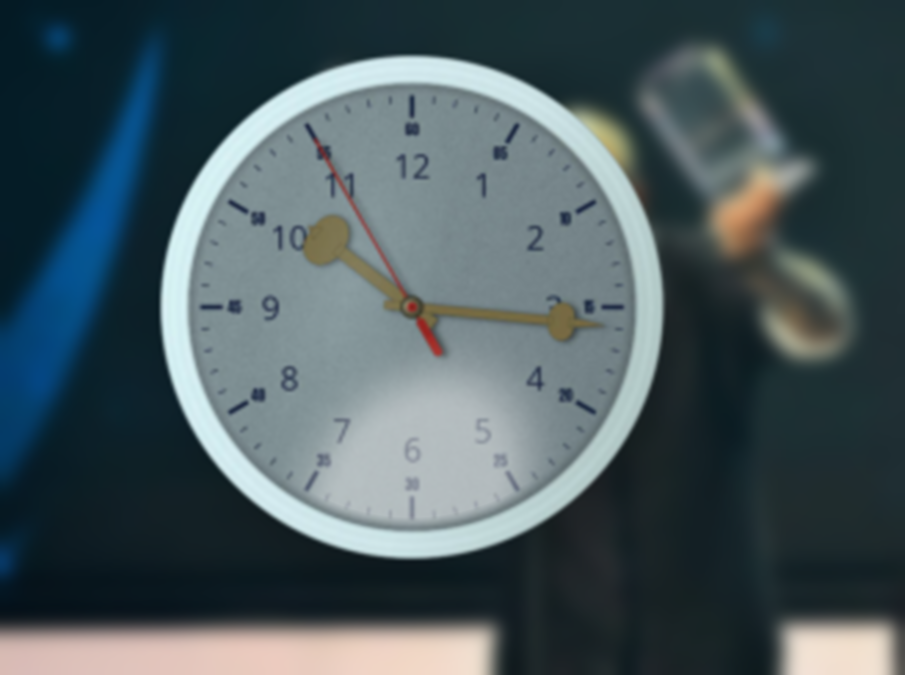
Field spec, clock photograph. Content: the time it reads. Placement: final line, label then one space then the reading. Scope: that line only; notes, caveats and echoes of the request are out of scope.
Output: 10:15:55
